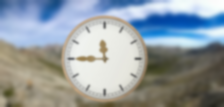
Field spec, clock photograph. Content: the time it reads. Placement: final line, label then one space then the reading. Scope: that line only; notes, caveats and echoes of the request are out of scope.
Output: 11:45
